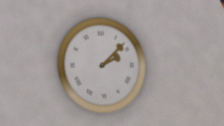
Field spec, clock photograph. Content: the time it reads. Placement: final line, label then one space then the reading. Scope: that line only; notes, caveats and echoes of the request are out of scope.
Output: 2:08
